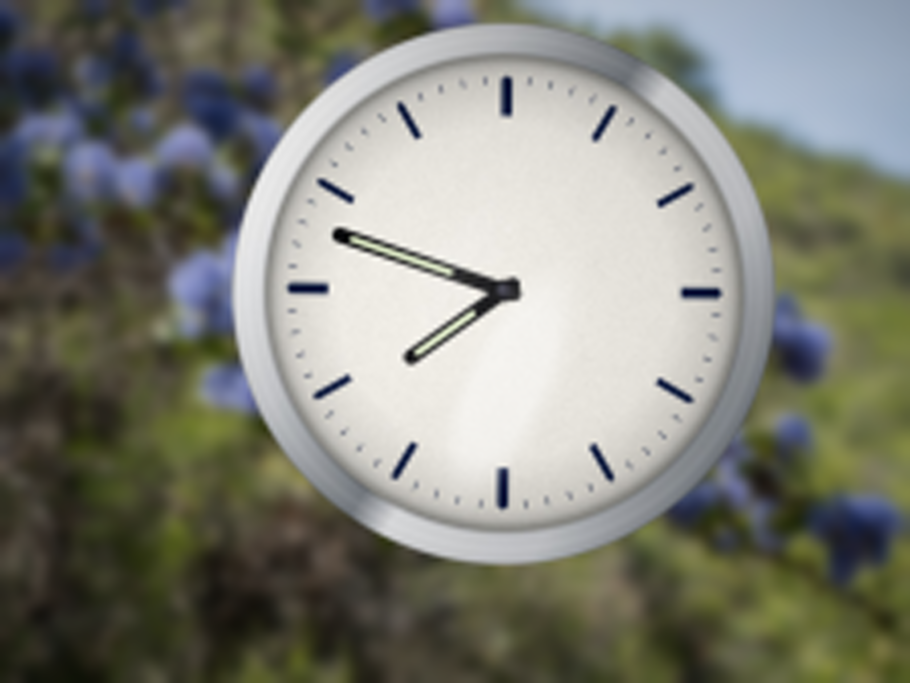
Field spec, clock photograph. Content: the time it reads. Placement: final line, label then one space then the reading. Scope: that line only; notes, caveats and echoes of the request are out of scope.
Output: 7:48
